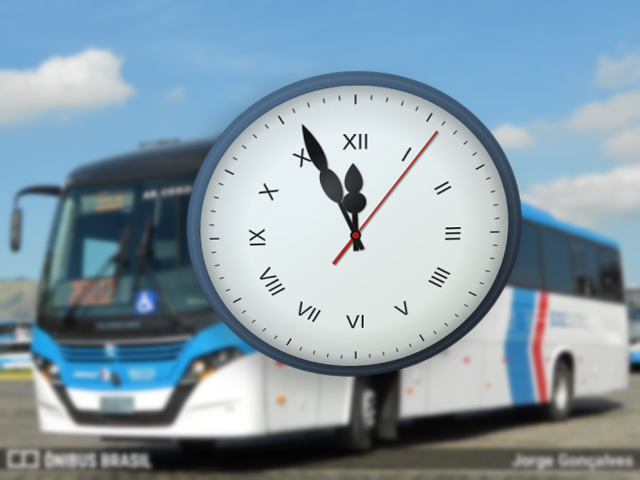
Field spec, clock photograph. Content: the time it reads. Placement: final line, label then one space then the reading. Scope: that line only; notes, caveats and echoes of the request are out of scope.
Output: 11:56:06
